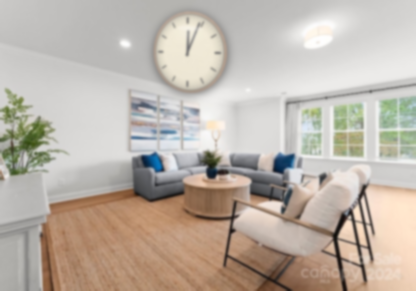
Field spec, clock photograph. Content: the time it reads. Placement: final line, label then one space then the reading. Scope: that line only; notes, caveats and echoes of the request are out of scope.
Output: 12:04
